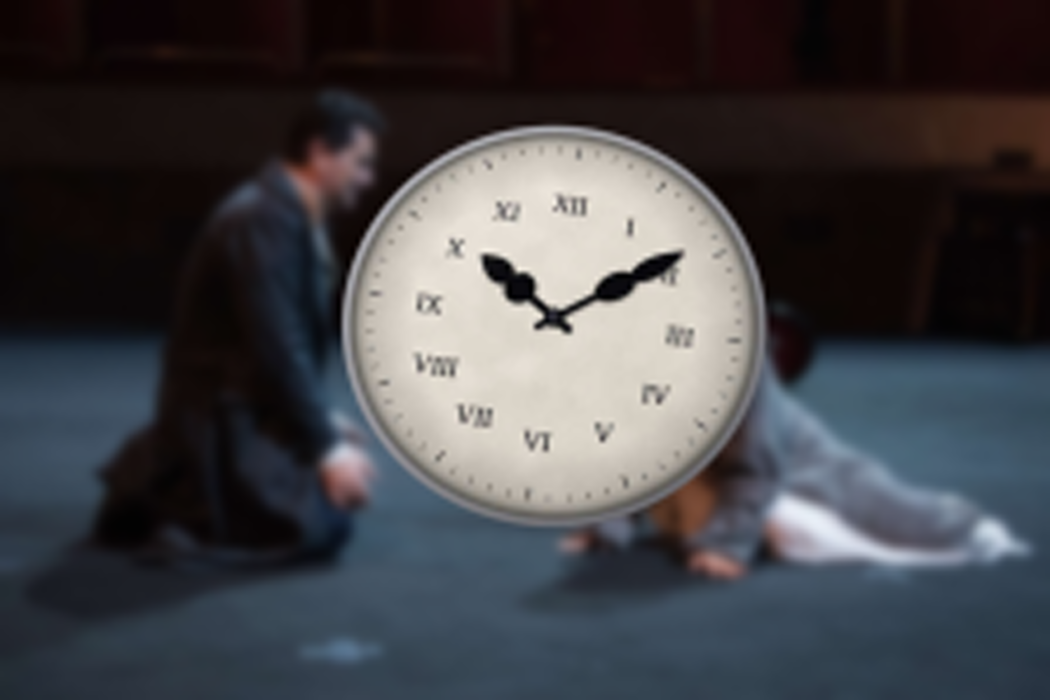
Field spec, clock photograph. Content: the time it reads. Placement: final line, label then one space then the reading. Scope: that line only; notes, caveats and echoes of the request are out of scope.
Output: 10:09
